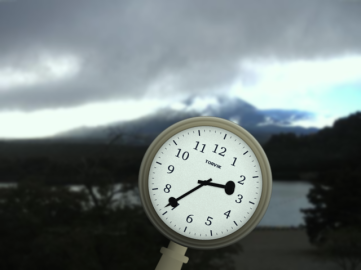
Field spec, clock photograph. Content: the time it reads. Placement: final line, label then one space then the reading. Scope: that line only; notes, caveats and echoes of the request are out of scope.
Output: 2:36
